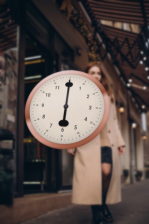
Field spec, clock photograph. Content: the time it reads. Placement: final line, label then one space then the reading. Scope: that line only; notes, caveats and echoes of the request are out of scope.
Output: 6:00
